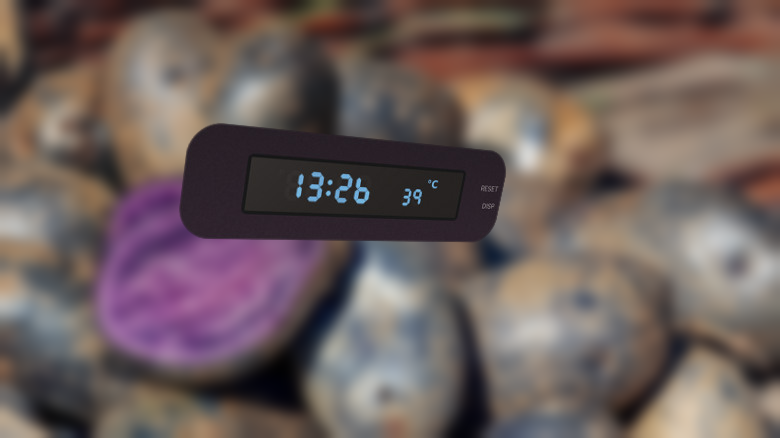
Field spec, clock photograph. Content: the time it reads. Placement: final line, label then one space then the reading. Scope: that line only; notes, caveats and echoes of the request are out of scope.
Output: 13:26
